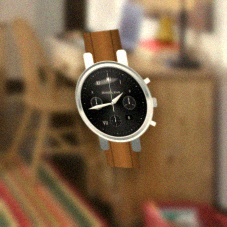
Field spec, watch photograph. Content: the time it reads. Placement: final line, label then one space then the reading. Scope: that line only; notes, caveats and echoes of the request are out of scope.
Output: 1:43
